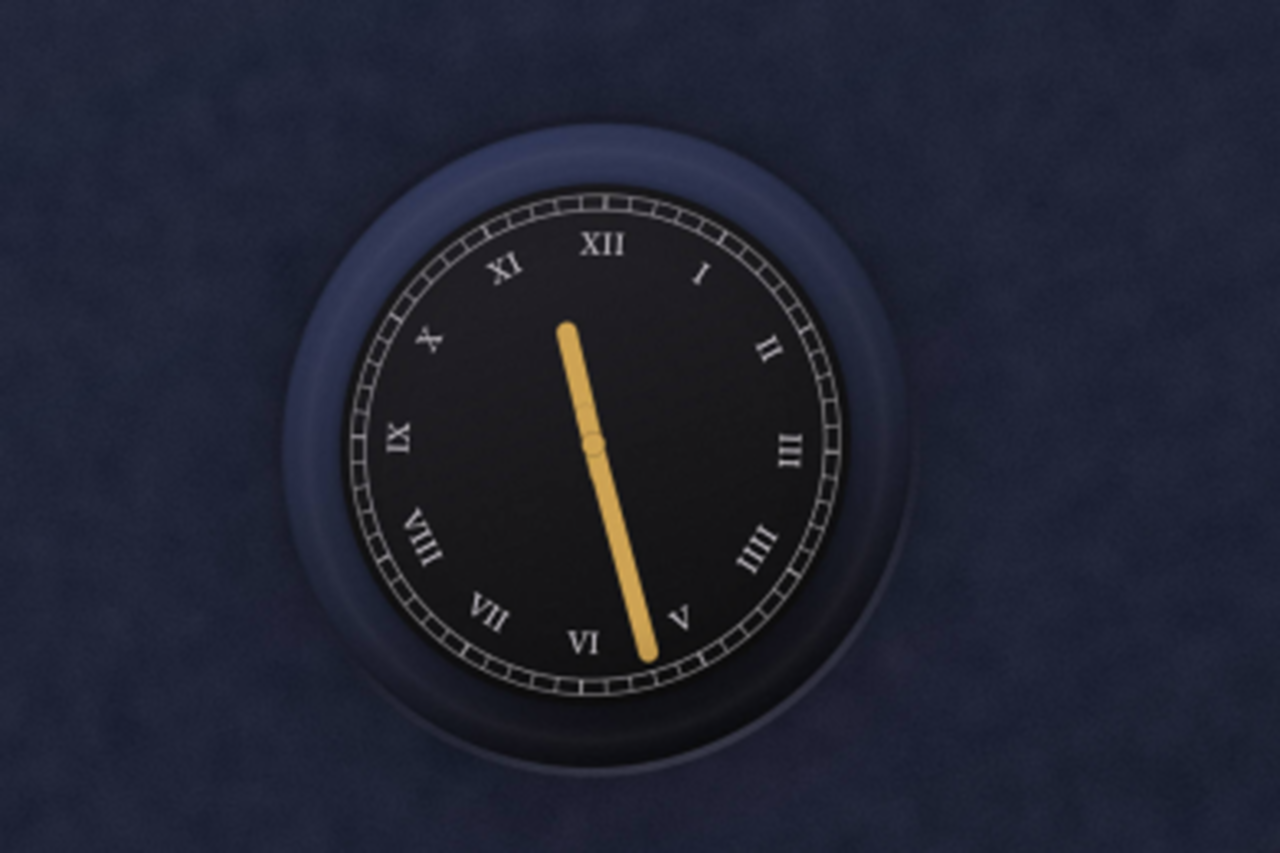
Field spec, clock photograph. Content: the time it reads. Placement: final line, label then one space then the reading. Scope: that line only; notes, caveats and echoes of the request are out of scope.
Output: 11:27
